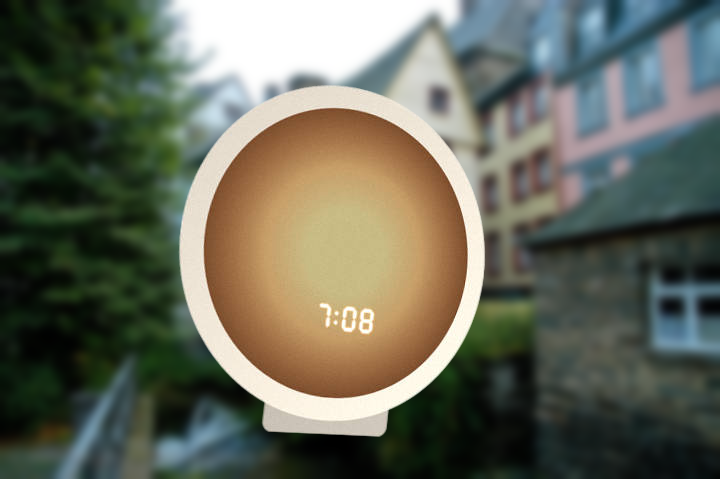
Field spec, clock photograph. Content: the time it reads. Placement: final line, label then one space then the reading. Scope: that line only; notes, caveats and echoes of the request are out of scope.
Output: 7:08
